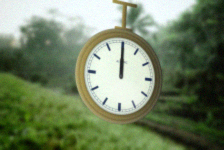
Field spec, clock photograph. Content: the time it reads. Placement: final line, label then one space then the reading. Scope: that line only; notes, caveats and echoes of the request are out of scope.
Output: 12:00
